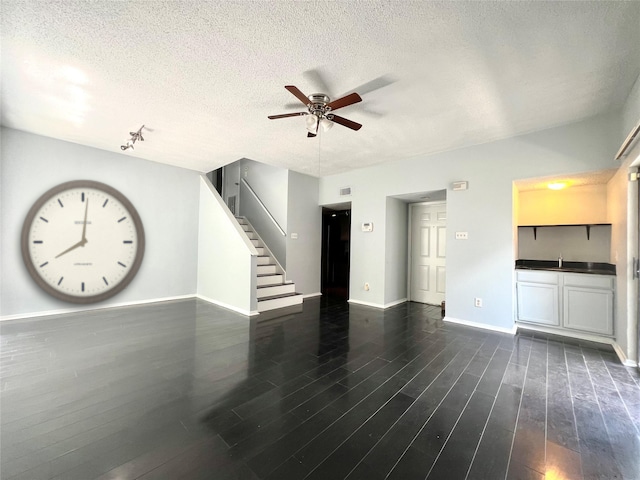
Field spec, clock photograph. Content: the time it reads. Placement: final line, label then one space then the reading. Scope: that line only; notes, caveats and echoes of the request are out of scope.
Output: 8:01
